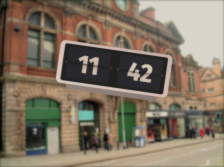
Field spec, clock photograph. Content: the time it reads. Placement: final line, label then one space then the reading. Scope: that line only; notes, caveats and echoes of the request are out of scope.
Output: 11:42
